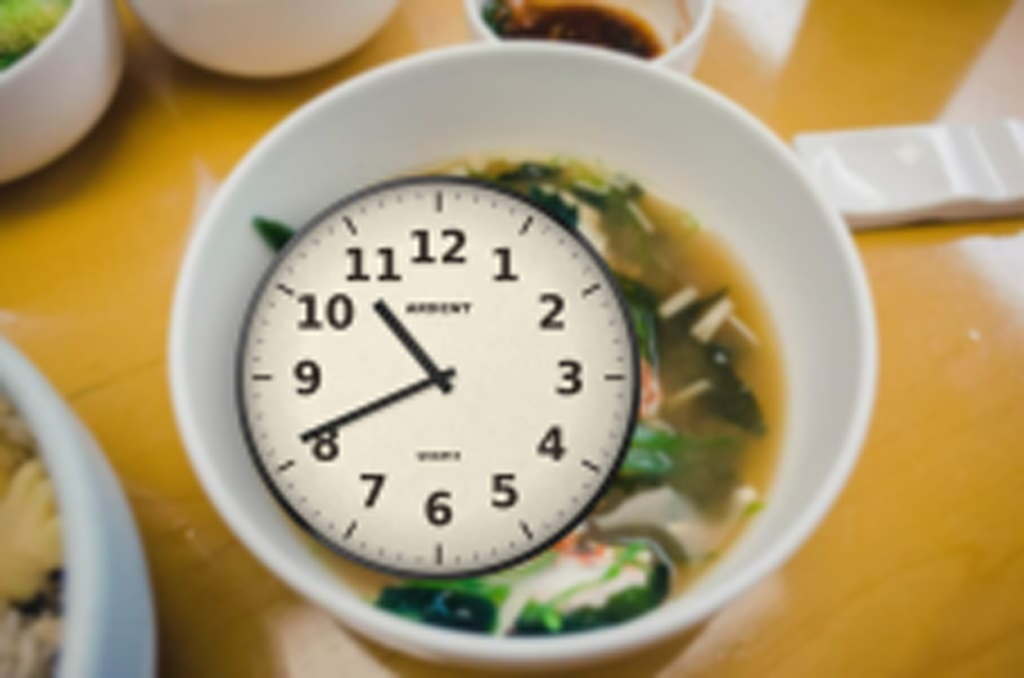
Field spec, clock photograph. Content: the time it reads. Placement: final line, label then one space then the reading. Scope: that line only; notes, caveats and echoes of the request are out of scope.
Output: 10:41
